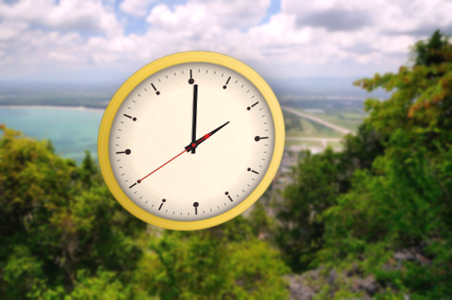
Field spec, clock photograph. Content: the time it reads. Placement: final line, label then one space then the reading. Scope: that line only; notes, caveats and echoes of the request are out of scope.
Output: 2:00:40
